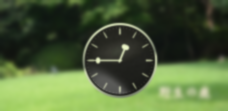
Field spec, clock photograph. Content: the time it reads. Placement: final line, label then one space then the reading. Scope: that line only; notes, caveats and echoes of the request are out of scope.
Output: 12:45
